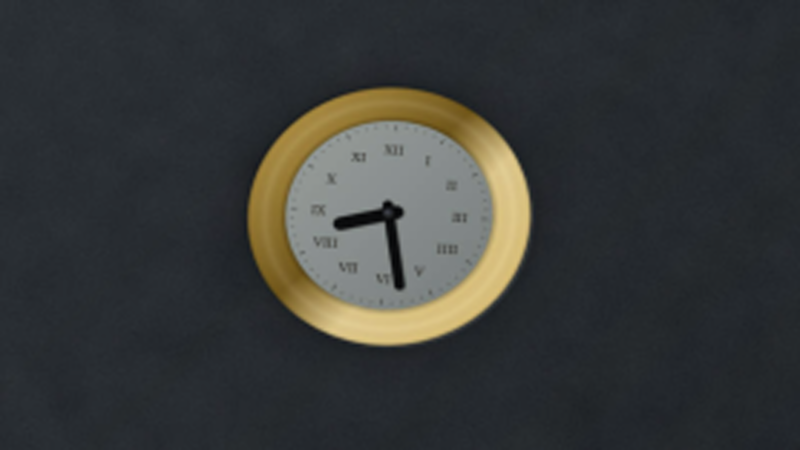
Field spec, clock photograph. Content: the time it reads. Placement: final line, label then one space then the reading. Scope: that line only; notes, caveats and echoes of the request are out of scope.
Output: 8:28
